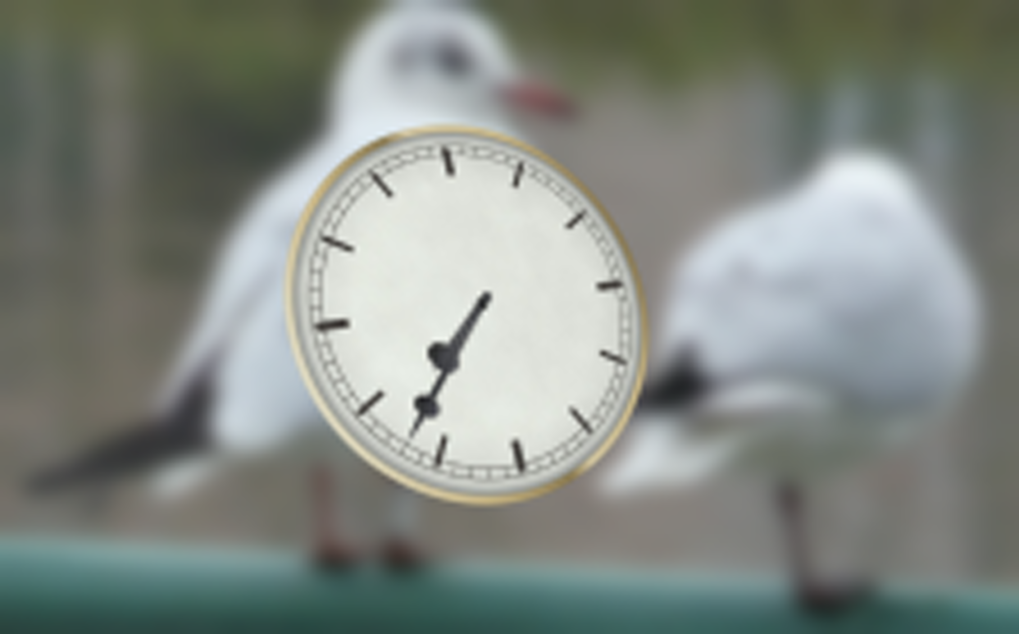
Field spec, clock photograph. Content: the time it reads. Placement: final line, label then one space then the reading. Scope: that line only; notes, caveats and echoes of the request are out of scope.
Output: 7:37
